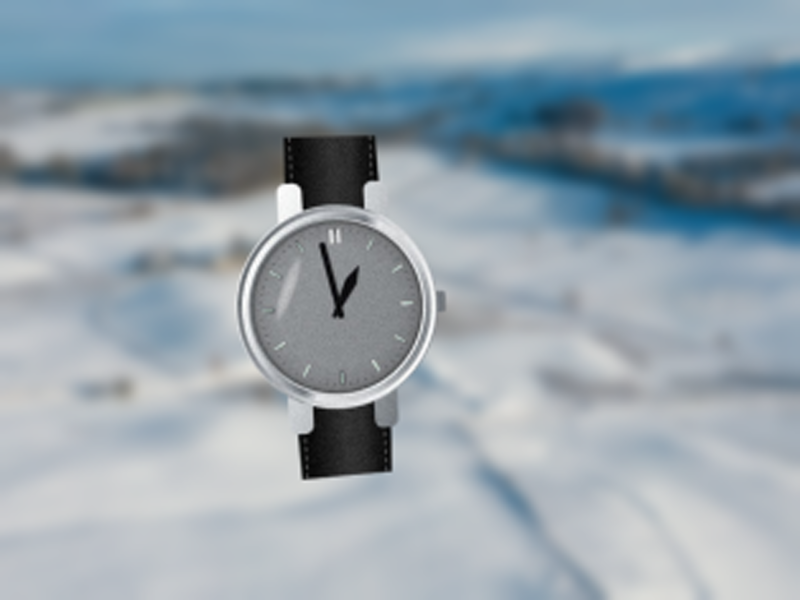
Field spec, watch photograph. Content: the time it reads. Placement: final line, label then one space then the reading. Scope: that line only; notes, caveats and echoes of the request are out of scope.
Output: 12:58
